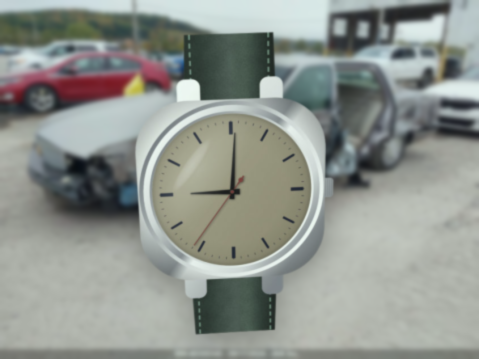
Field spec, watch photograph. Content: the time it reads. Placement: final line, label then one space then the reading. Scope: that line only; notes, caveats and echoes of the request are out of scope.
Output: 9:00:36
